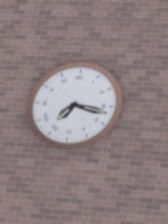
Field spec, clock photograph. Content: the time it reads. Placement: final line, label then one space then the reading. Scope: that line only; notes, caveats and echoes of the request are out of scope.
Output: 7:17
